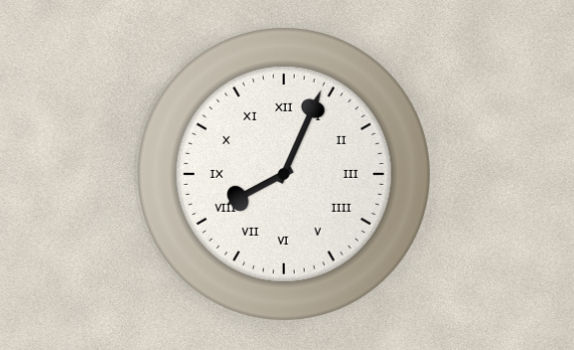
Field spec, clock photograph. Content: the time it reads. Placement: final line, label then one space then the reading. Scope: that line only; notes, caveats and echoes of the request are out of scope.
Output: 8:04
